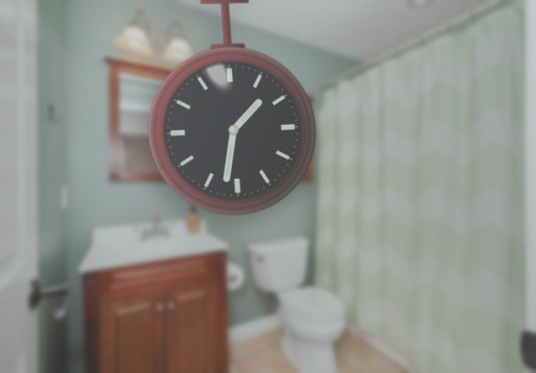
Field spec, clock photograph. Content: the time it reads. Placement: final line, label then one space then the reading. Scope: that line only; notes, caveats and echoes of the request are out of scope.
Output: 1:32
